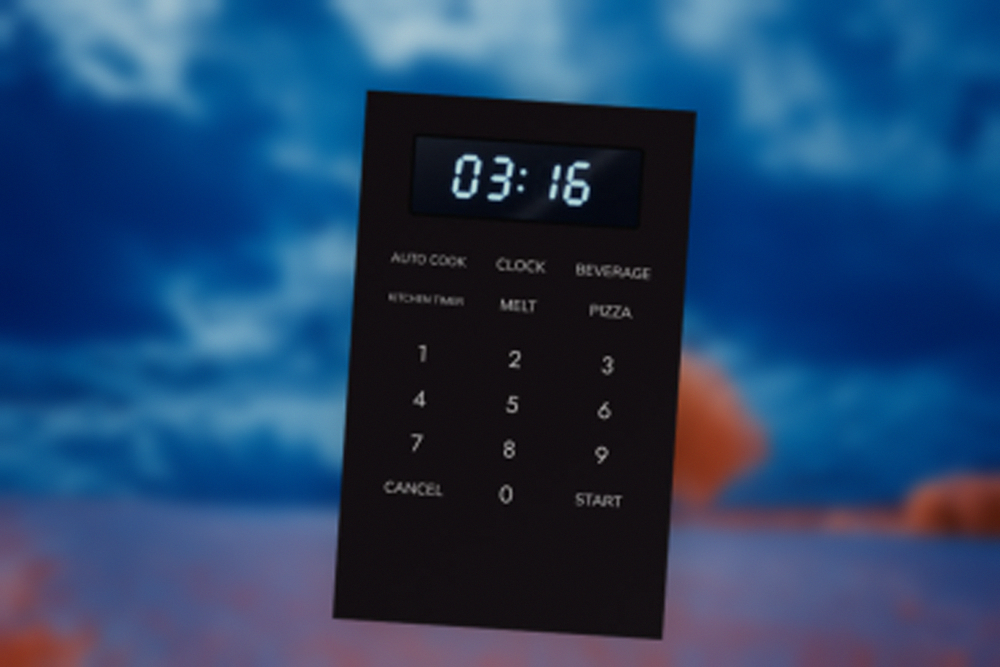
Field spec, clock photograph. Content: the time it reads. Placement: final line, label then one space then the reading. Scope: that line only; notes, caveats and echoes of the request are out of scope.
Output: 3:16
